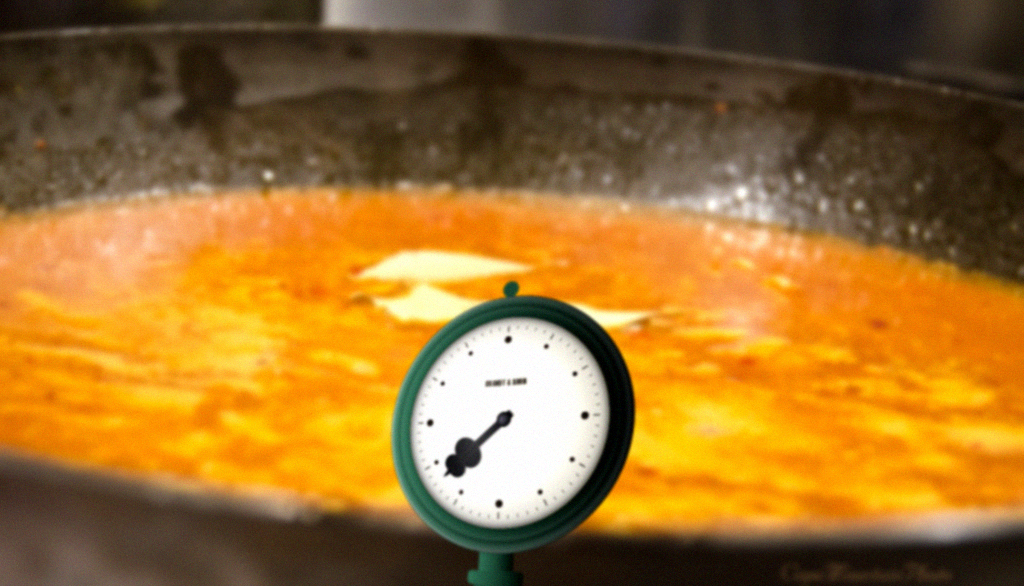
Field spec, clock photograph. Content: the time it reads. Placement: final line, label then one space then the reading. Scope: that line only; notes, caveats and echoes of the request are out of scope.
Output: 7:38
